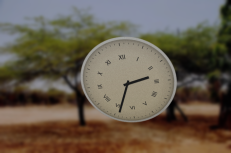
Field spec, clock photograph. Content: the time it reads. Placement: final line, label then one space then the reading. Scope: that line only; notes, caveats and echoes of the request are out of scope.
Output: 2:34
